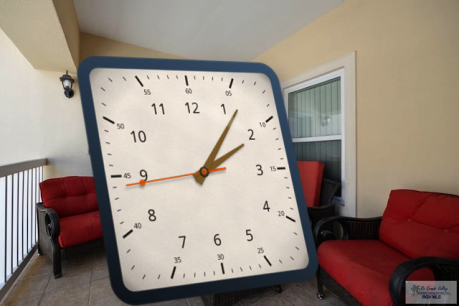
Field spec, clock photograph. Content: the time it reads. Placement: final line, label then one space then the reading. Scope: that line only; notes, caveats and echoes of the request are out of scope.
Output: 2:06:44
